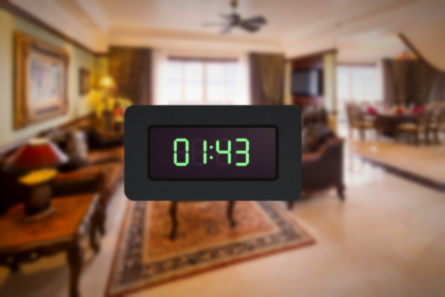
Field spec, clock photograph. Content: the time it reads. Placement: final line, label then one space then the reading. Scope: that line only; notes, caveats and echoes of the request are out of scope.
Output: 1:43
